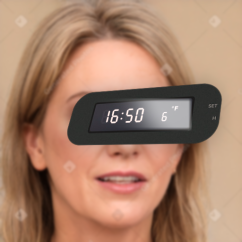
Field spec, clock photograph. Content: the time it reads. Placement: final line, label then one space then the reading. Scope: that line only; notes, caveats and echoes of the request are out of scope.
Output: 16:50
